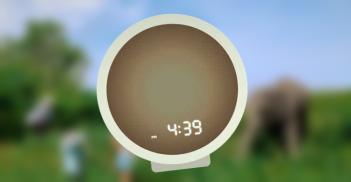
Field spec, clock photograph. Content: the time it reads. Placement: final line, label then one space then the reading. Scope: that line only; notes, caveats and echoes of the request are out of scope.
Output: 4:39
